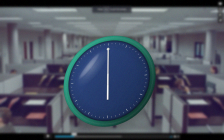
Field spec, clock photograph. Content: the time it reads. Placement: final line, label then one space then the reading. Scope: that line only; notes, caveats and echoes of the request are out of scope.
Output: 6:00
